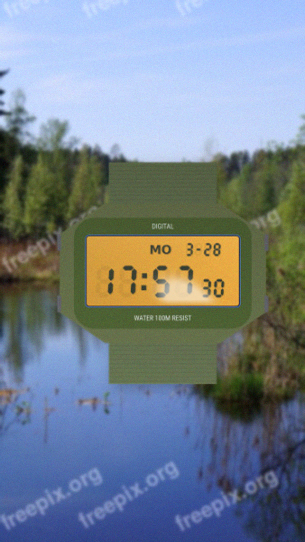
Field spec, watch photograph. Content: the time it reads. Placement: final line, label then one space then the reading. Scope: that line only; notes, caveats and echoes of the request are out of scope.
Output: 17:57:30
